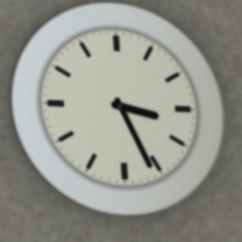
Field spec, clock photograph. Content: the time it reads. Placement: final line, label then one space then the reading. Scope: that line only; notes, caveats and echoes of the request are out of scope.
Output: 3:26
